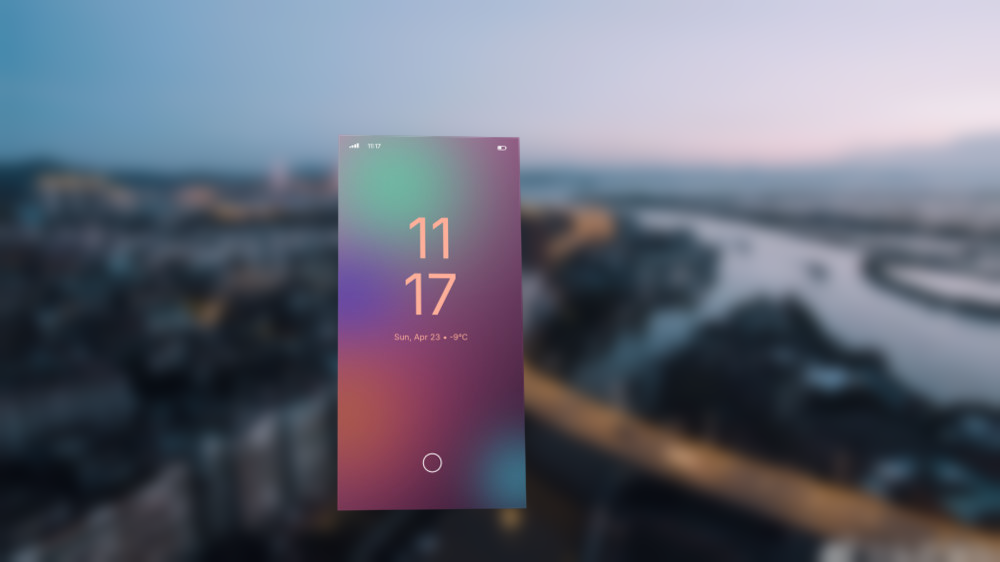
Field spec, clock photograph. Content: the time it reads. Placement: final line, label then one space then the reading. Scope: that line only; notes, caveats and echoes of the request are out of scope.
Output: 11:17
